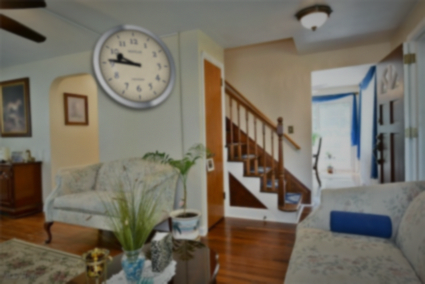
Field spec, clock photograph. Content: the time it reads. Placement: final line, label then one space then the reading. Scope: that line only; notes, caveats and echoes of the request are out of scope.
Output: 9:46
